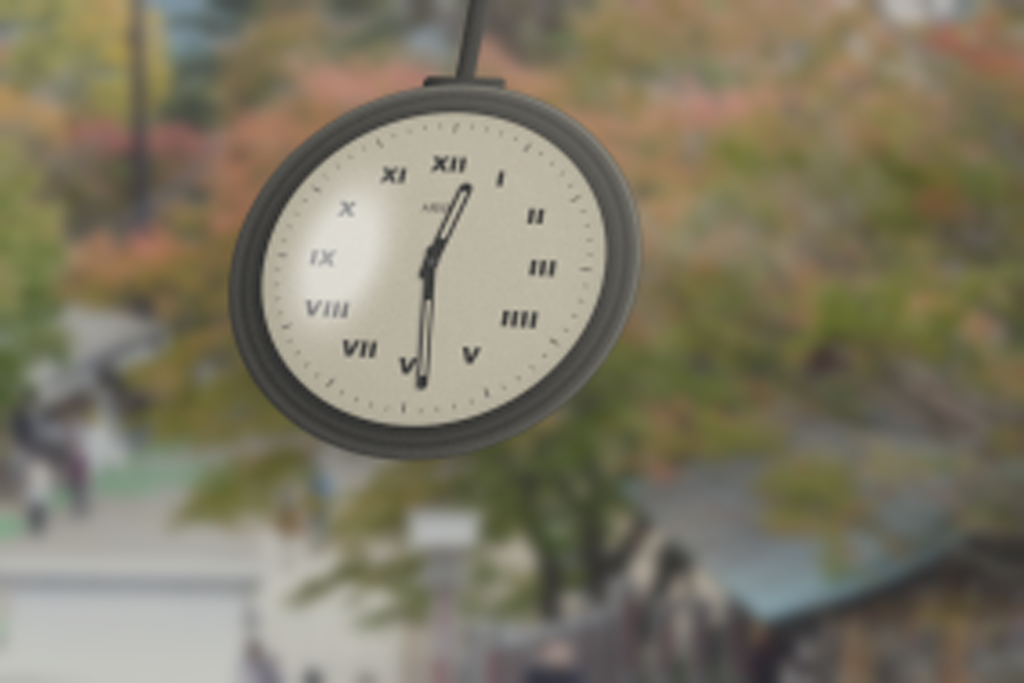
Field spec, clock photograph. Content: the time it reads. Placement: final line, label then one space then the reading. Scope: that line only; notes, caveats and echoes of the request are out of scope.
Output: 12:29
